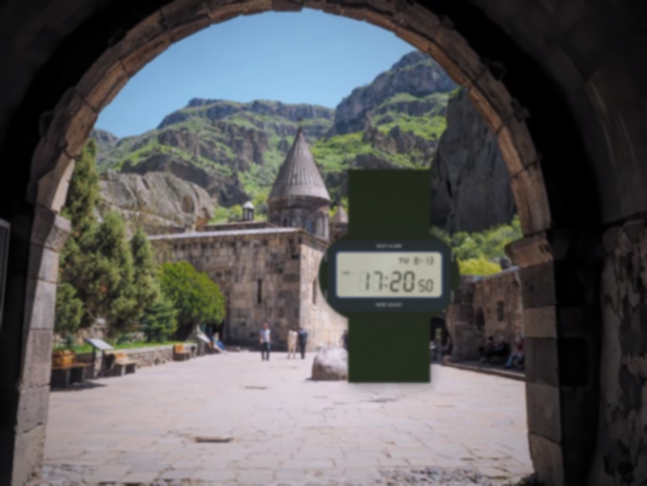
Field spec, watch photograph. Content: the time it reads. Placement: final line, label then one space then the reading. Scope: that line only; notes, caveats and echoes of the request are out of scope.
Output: 17:20:50
